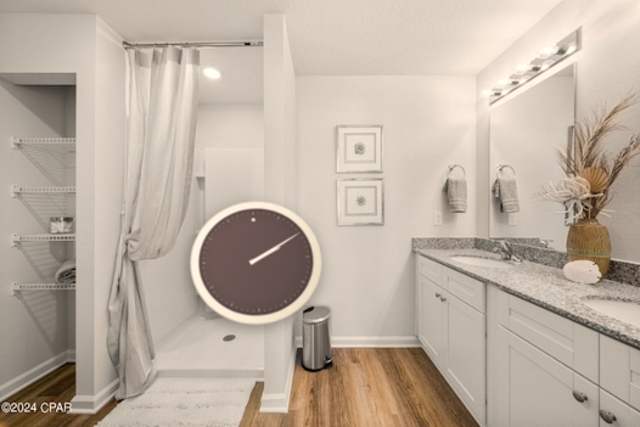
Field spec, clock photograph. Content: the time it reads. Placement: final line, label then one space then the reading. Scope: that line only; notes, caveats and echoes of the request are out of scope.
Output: 2:10
